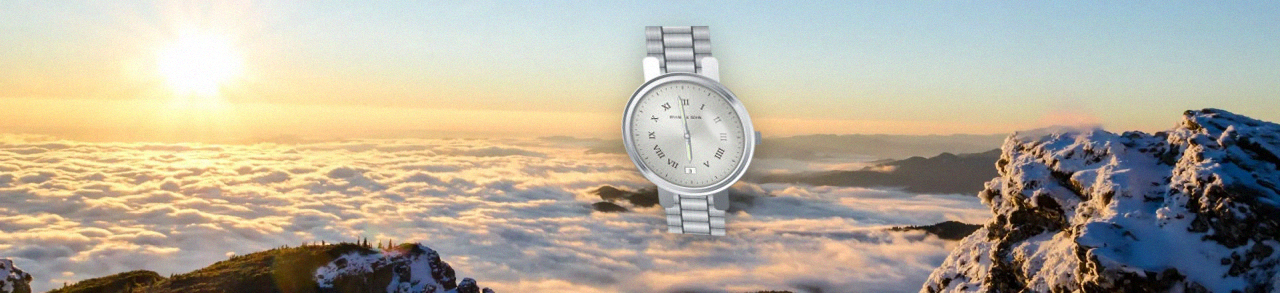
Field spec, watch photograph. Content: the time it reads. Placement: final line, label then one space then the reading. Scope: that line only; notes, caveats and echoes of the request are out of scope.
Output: 5:59
